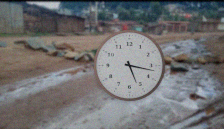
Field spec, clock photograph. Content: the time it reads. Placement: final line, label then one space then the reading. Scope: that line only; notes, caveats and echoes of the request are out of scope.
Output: 5:17
